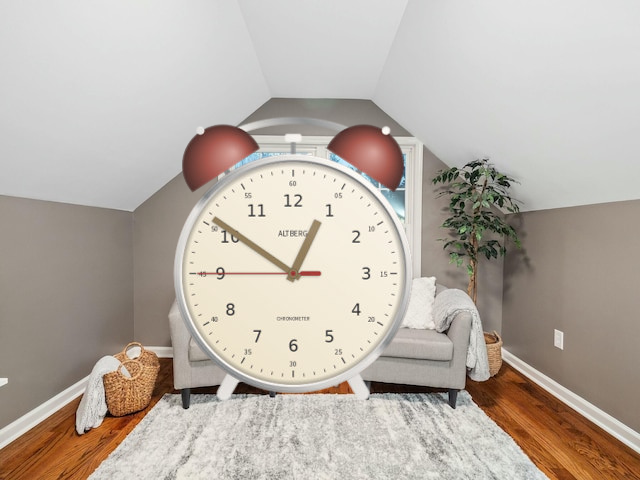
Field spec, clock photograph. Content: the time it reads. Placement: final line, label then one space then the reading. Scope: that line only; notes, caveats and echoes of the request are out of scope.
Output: 12:50:45
